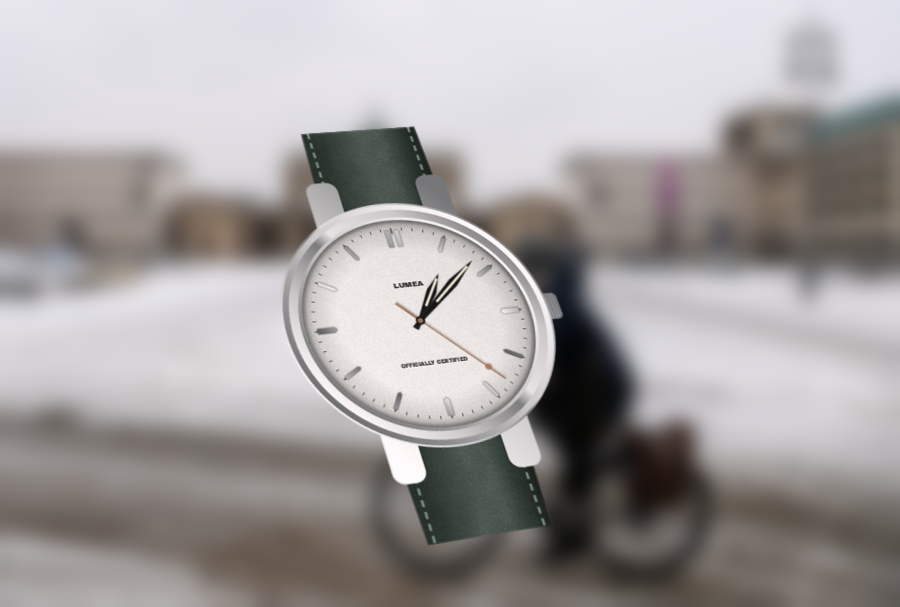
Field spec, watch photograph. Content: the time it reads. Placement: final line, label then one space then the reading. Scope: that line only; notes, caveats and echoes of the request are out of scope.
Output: 1:08:23
